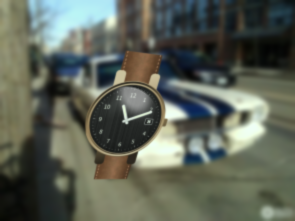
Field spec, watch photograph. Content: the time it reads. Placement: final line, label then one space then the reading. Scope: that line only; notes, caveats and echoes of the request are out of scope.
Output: 11:11
